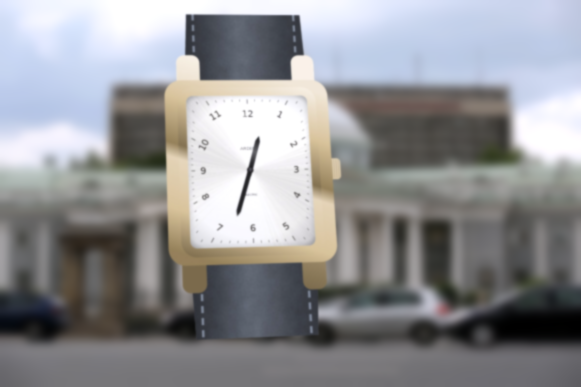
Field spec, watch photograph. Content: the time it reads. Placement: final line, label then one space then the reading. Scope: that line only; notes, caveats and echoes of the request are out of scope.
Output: 12:33
